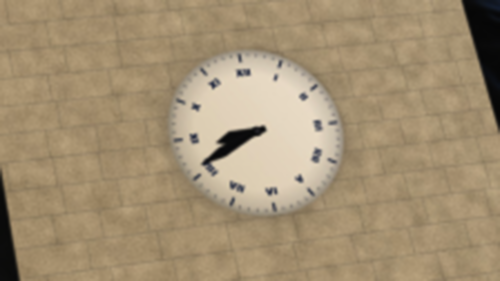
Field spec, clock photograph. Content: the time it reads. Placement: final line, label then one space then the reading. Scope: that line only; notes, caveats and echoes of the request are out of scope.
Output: 8:41
